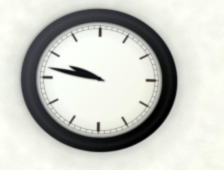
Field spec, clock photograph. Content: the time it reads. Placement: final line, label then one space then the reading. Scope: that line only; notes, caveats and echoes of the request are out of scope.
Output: 9:47
